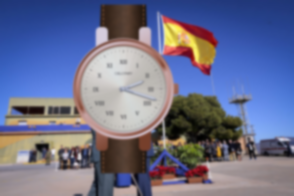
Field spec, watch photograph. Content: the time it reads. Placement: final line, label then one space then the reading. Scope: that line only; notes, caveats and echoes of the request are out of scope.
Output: 2:18
